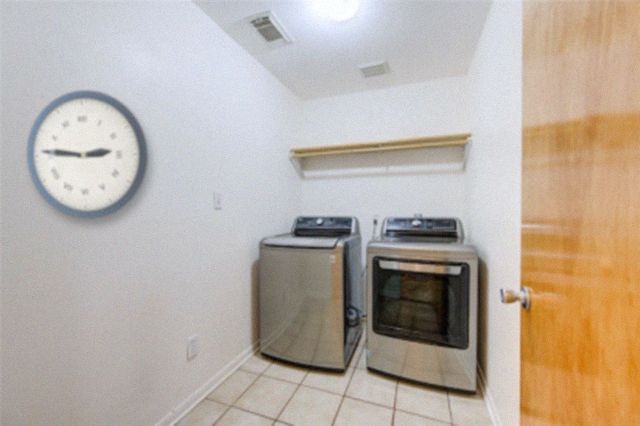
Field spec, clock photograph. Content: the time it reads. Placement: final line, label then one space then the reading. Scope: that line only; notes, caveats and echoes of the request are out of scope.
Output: 2:46
